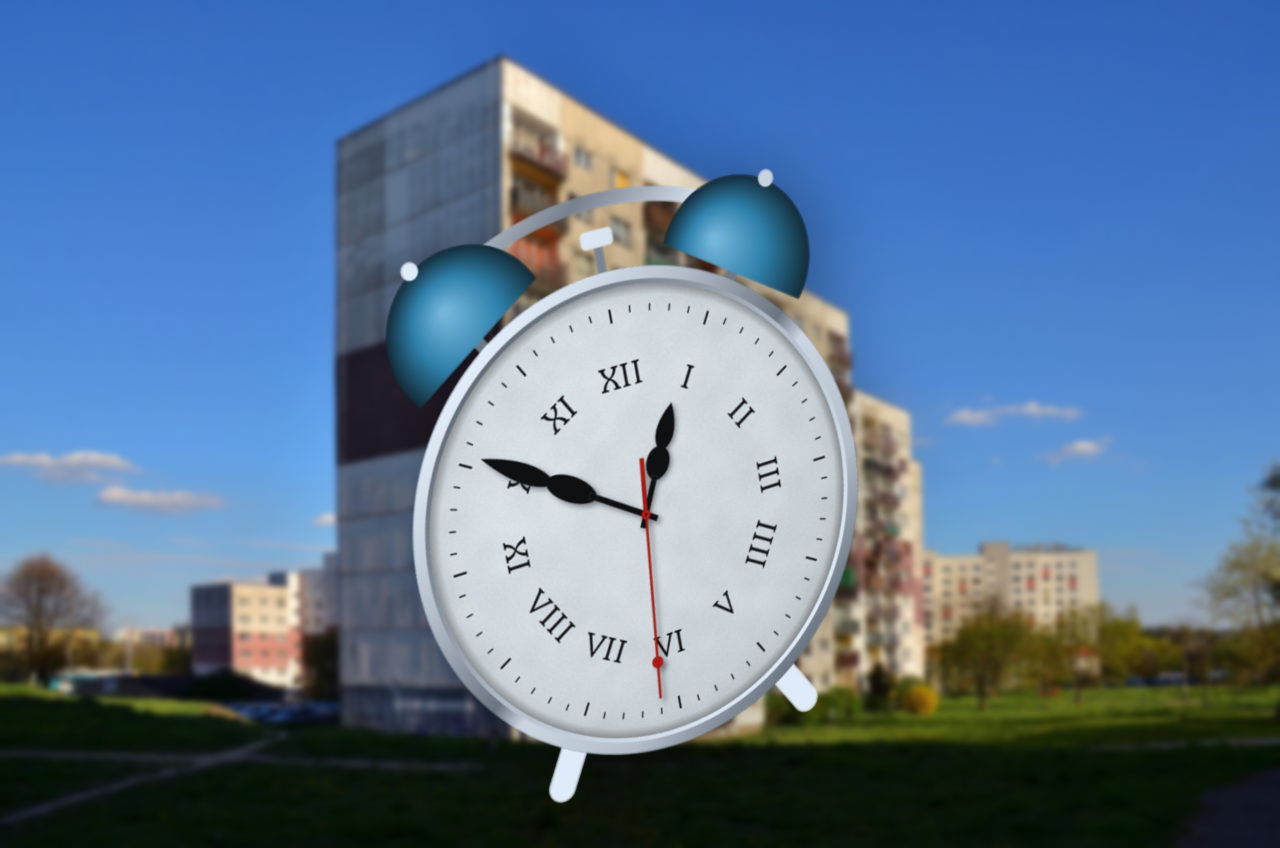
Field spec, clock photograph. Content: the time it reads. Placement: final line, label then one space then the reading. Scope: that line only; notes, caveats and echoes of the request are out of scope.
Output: 12:50:31
